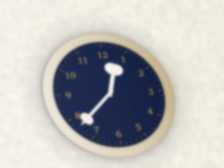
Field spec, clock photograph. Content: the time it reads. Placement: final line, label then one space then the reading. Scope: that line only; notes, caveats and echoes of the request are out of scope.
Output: 12:38
